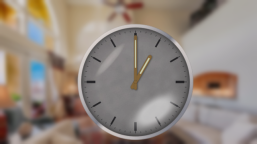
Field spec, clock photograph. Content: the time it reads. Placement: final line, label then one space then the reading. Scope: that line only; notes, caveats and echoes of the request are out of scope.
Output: 1:00
